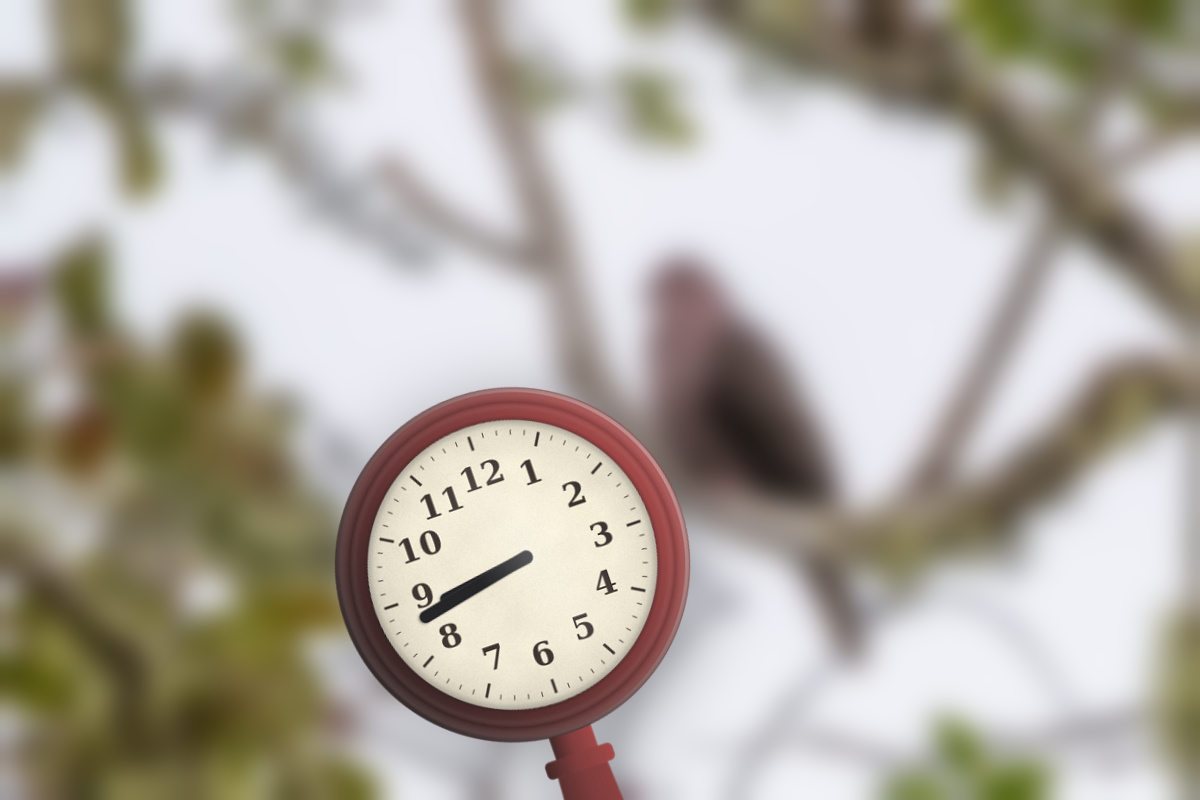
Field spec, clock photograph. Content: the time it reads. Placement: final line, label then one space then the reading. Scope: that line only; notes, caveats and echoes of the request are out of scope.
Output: 8:43
